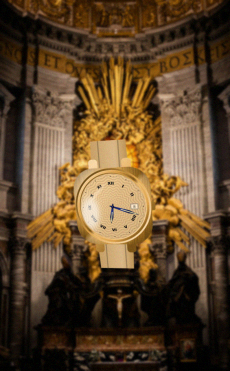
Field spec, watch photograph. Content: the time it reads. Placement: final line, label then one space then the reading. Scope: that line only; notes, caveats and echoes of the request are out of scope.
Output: 6:18
